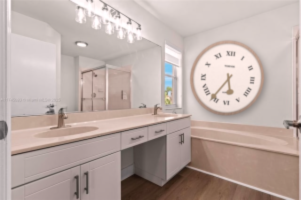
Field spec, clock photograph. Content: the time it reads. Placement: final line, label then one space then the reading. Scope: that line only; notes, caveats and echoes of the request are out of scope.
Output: 5:36
